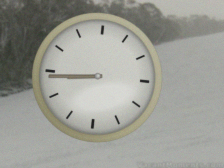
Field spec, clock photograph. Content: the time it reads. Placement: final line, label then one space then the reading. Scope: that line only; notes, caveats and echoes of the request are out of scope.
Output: 8:44
